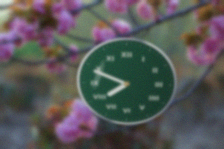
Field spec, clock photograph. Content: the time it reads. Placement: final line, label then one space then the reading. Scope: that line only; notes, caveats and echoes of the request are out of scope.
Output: 7:49
